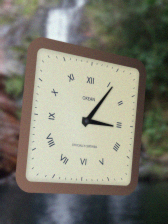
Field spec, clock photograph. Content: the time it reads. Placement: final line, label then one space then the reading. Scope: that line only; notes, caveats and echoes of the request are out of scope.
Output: 3:06
